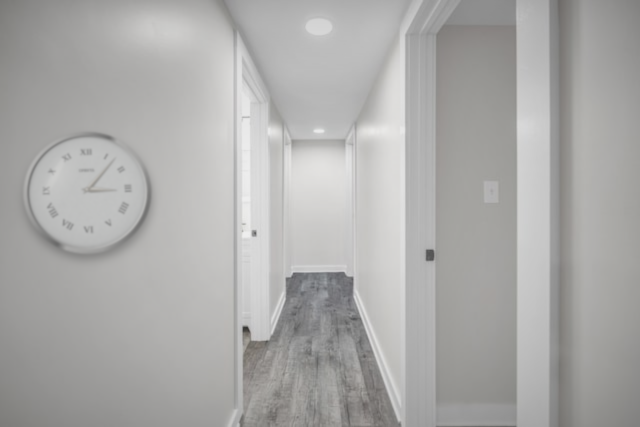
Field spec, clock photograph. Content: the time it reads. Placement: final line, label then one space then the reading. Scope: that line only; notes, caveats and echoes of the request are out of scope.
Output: 3:07
